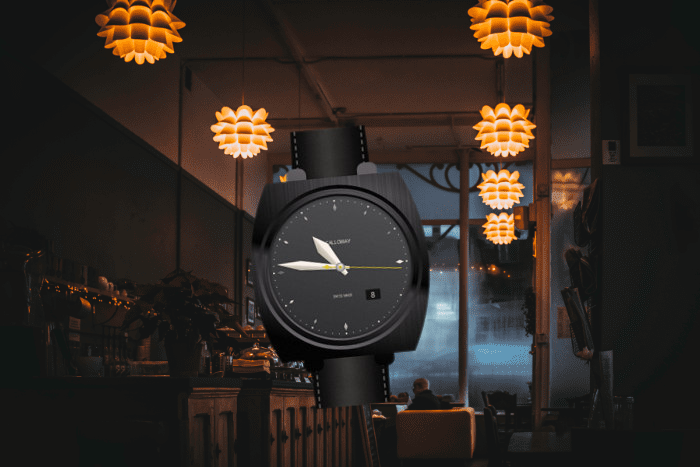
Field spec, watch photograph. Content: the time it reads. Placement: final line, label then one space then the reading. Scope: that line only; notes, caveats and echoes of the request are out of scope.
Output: 10:46:16
